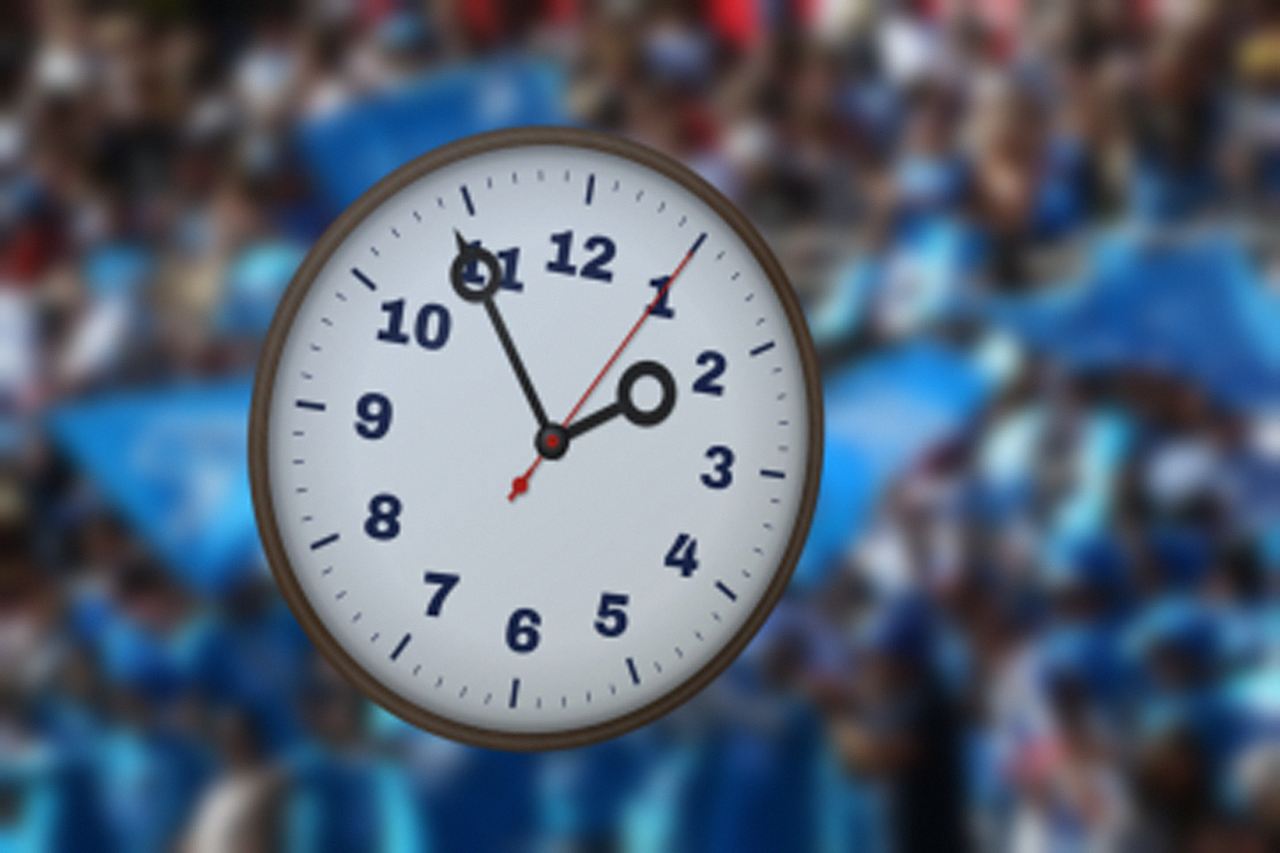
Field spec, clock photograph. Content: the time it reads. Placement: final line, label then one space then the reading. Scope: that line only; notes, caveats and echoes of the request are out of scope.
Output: 1:54:05
